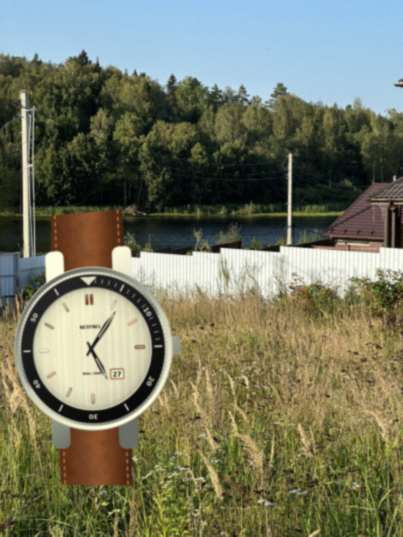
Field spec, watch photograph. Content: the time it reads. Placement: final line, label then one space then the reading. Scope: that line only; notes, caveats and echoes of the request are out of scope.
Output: 5:06
